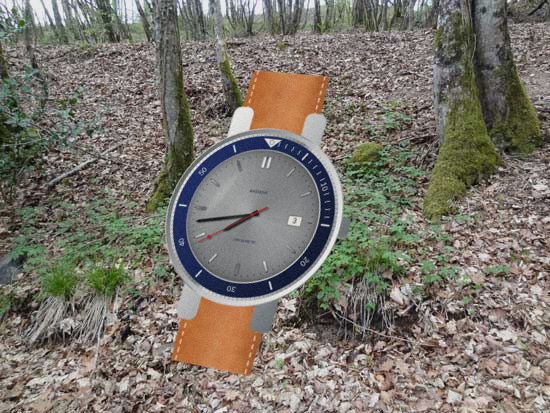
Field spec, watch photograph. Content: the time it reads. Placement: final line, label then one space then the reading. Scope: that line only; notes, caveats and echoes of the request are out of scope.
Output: 7:42:39
